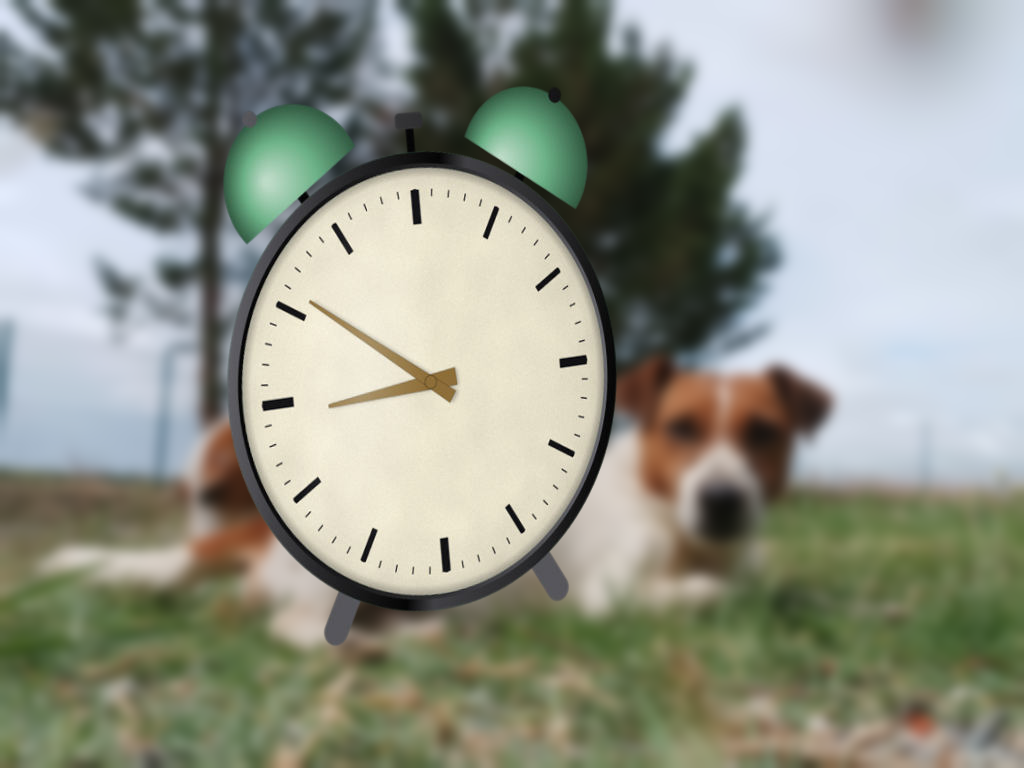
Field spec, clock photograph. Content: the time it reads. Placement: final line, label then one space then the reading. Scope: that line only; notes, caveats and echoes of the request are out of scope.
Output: 8:51
